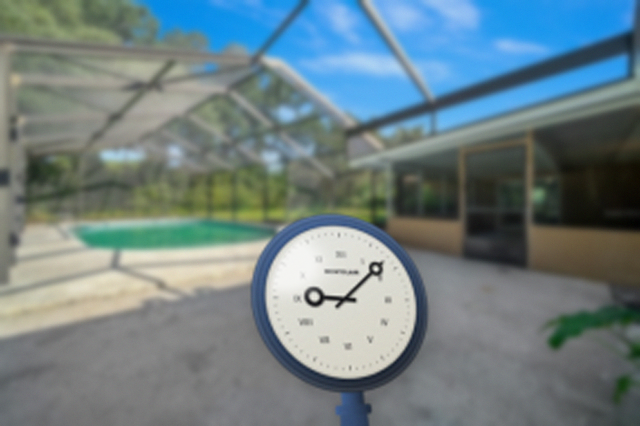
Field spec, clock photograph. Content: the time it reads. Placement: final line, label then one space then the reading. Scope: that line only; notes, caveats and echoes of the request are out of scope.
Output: 9:08
